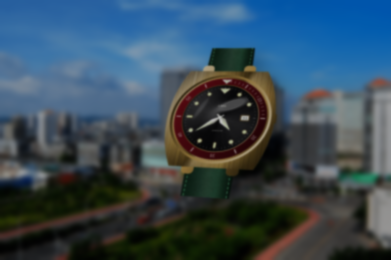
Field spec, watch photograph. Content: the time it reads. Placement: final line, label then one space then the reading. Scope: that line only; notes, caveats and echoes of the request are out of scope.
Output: 4:39
